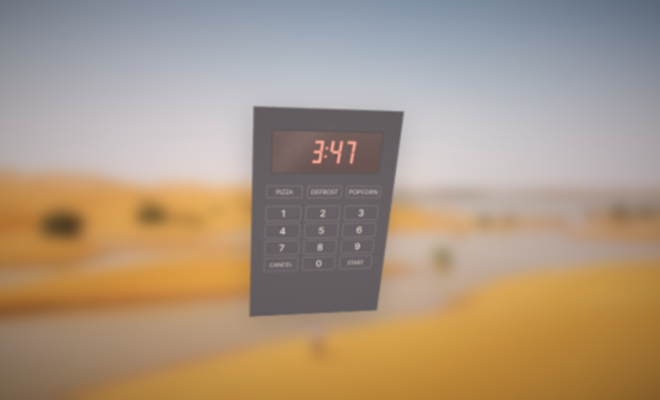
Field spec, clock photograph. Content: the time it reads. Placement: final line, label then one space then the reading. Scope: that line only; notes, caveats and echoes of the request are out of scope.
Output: 3:47
